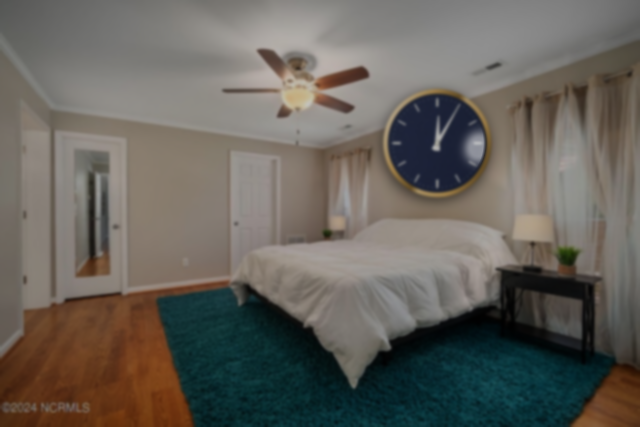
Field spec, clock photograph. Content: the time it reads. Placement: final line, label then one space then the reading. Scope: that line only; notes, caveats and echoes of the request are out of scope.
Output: 12:05
